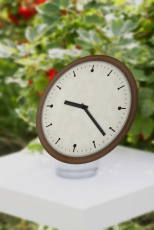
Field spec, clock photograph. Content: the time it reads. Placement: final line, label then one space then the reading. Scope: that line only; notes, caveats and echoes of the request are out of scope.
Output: 9:22
